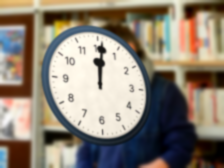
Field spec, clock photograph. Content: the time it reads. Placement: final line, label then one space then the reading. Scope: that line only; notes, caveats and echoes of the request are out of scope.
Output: 12:01
